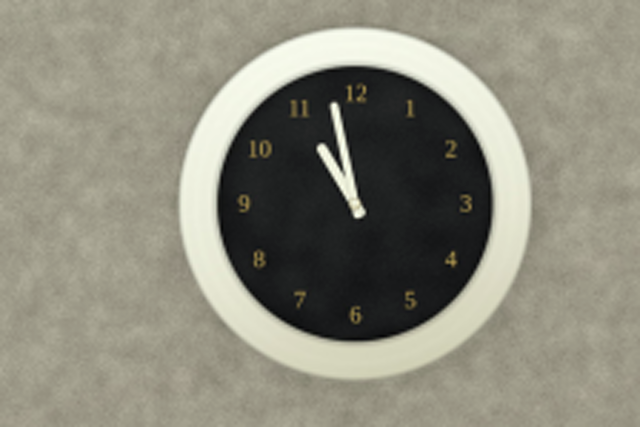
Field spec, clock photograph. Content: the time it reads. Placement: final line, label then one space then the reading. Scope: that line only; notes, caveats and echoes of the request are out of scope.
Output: 10:58
